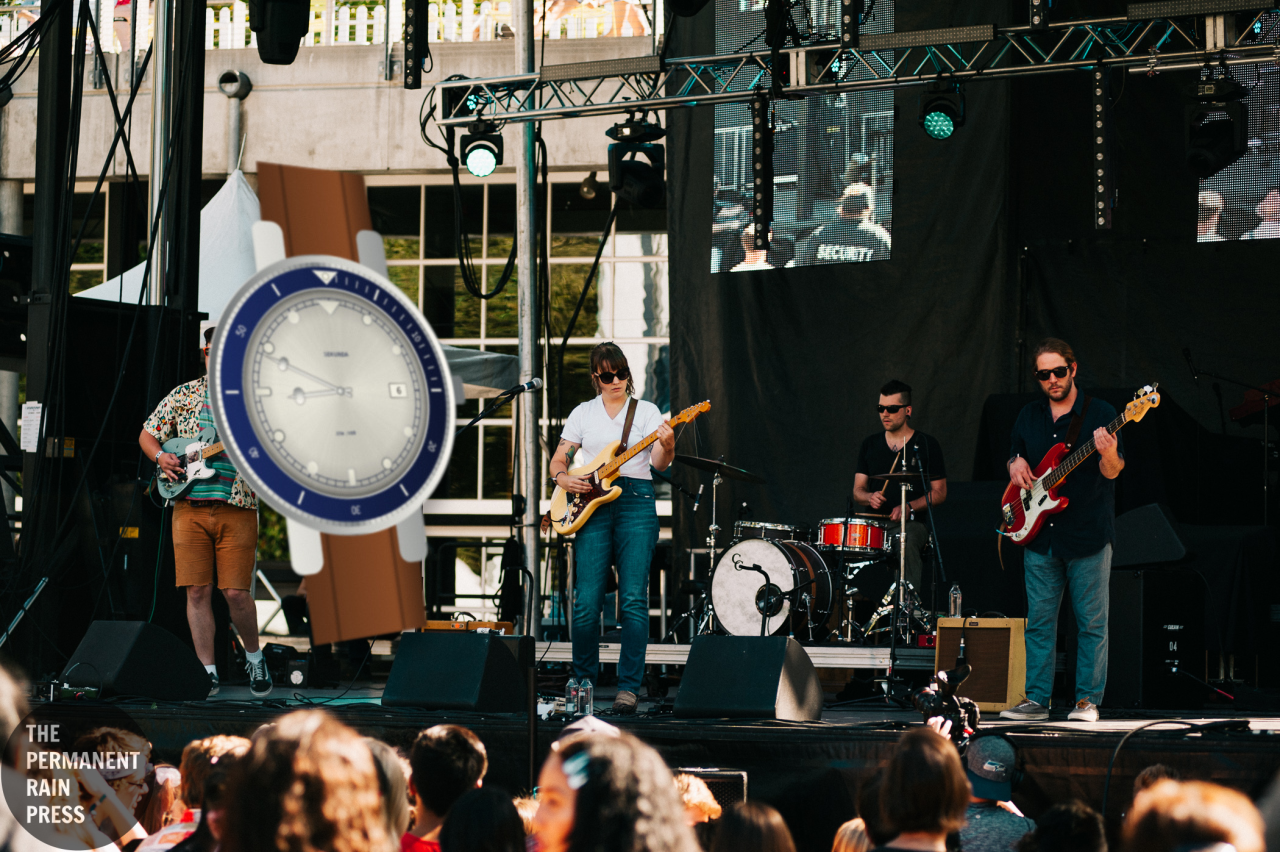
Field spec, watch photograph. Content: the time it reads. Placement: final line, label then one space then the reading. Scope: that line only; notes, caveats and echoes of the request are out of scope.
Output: 8:49
